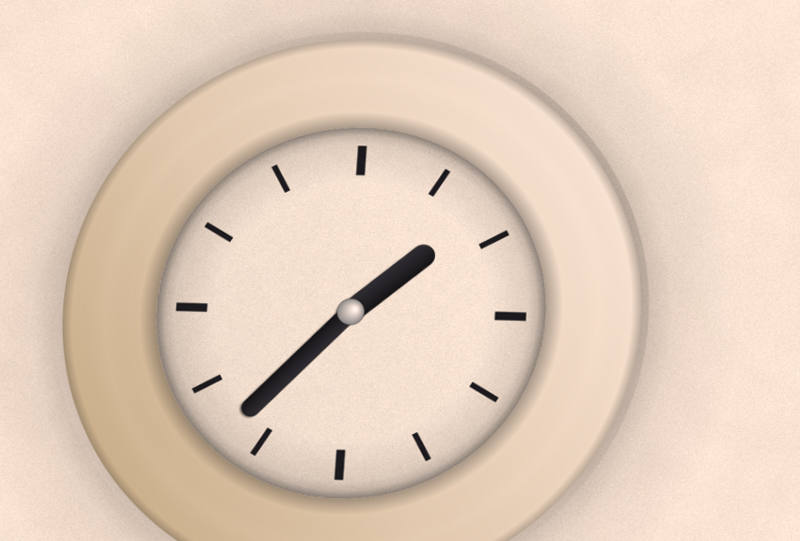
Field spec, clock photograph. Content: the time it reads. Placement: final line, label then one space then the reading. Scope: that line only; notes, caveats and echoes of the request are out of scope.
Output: 1:37
